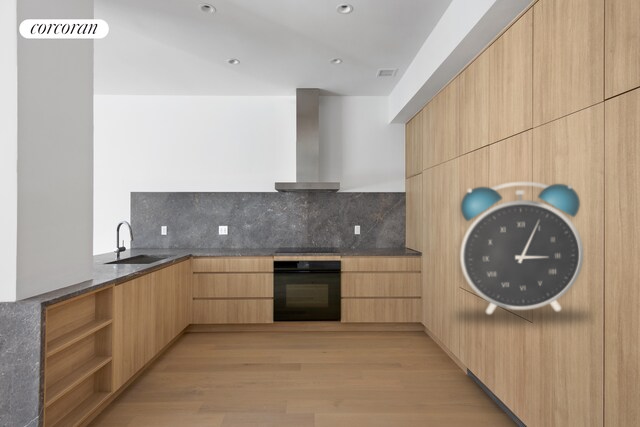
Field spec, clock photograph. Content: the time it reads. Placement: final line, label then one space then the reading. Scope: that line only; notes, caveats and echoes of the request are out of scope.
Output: 3:04
